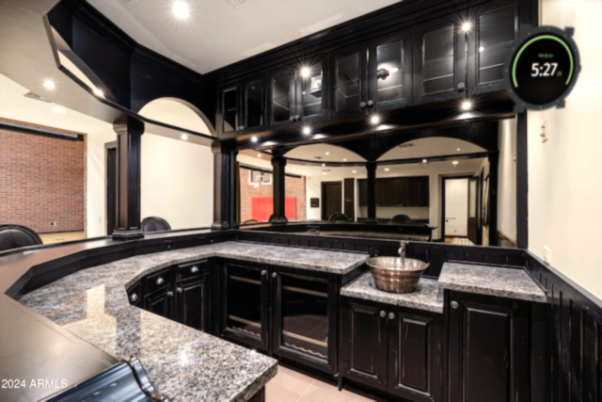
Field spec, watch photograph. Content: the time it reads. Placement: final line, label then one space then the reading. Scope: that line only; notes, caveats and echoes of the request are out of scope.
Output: 5:27
